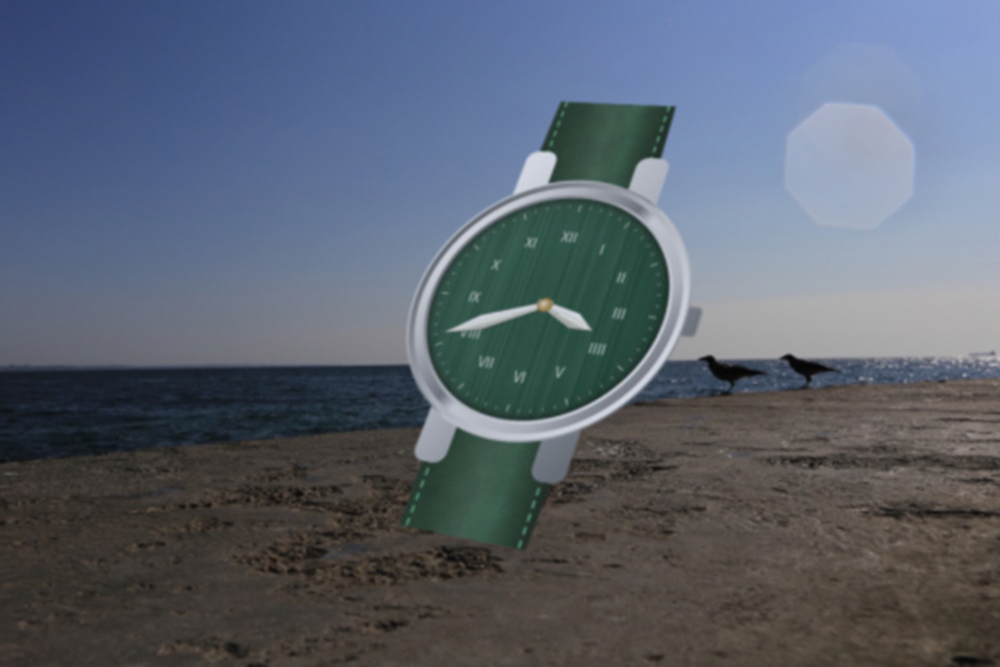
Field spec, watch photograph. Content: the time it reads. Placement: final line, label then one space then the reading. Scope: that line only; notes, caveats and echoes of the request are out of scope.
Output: 3:41
